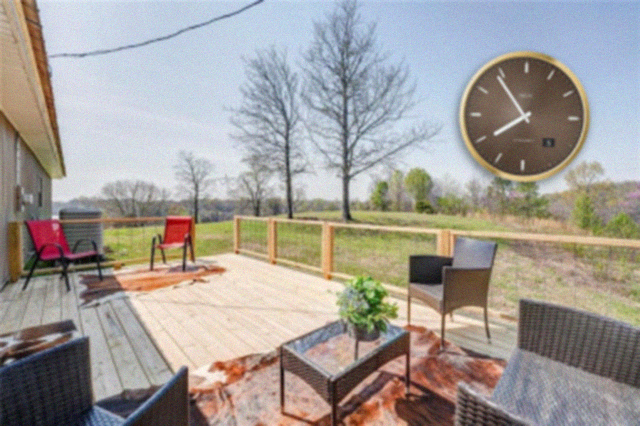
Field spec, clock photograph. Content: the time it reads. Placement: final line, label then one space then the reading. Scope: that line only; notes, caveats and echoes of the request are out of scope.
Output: 7:54
